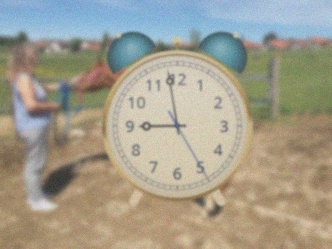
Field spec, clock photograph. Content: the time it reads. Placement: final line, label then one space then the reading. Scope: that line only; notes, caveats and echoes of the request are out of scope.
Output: 8:58:25
